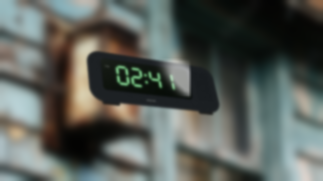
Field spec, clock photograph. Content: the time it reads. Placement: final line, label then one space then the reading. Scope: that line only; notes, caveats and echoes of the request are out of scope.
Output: 2:41
